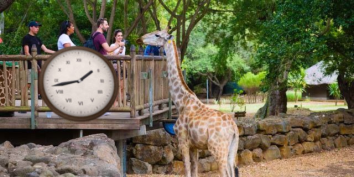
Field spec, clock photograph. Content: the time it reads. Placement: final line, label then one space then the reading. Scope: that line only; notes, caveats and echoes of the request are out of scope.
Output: 1:43
